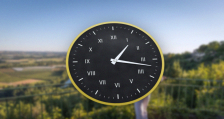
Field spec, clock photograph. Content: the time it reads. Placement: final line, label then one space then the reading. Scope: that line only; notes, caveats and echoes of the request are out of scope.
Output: 1:17
